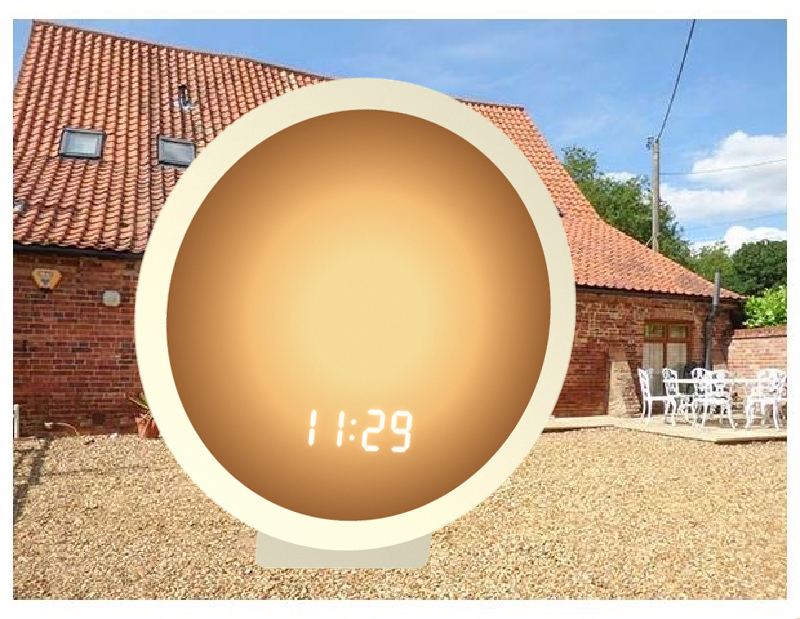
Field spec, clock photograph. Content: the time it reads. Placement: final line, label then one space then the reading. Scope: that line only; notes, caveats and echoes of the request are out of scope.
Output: 11:29
